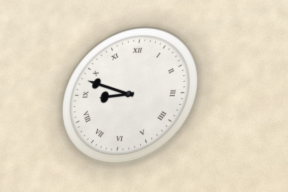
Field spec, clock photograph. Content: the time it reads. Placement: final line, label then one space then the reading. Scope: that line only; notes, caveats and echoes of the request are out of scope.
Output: 8:48
